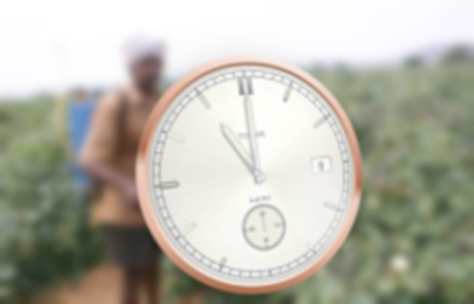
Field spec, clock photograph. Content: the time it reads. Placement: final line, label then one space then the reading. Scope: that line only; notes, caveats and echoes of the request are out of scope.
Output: 11:00
